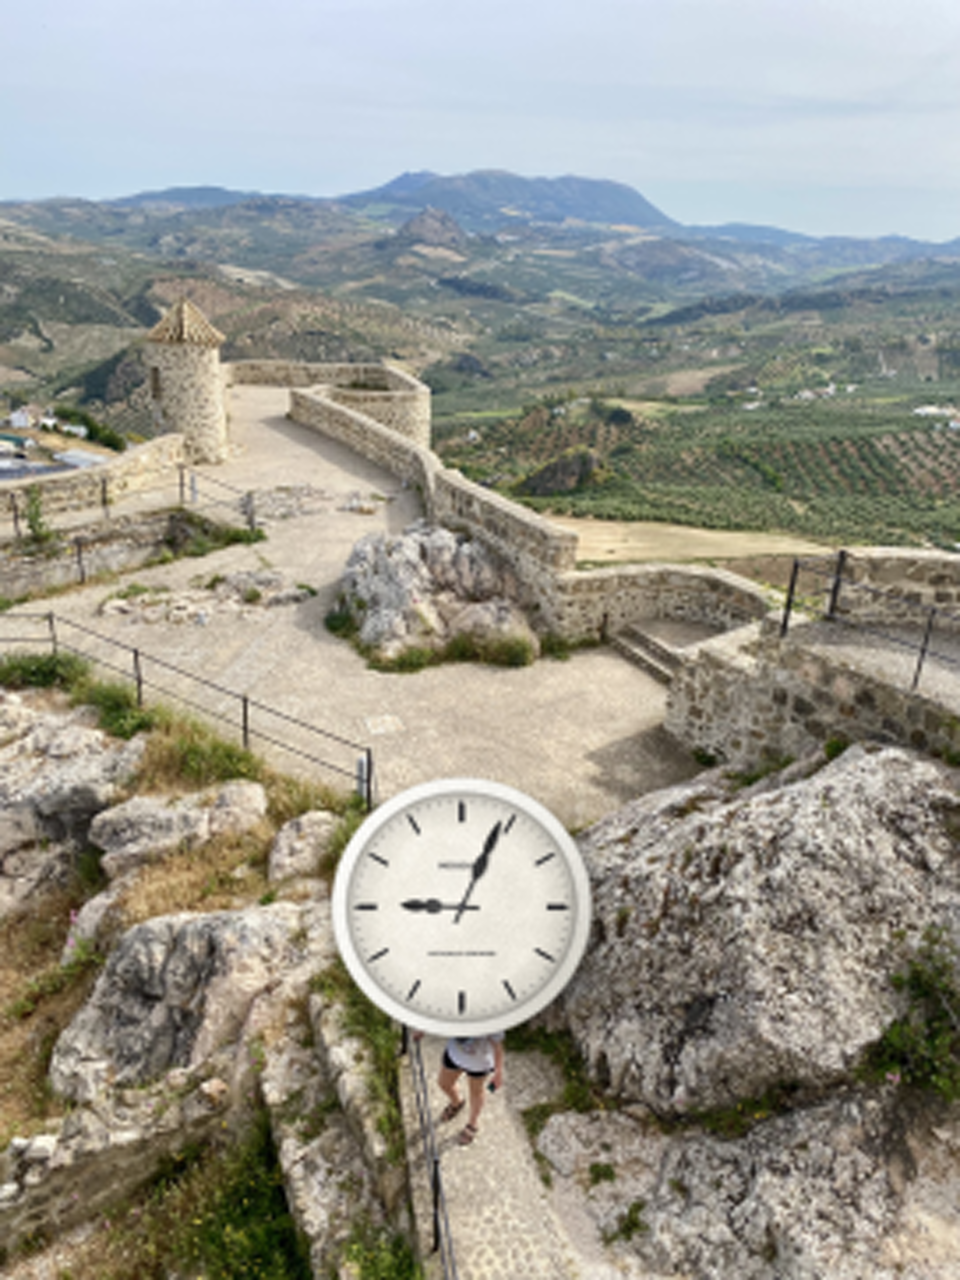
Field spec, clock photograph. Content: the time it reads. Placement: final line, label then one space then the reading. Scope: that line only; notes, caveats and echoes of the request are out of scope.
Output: 9:04
